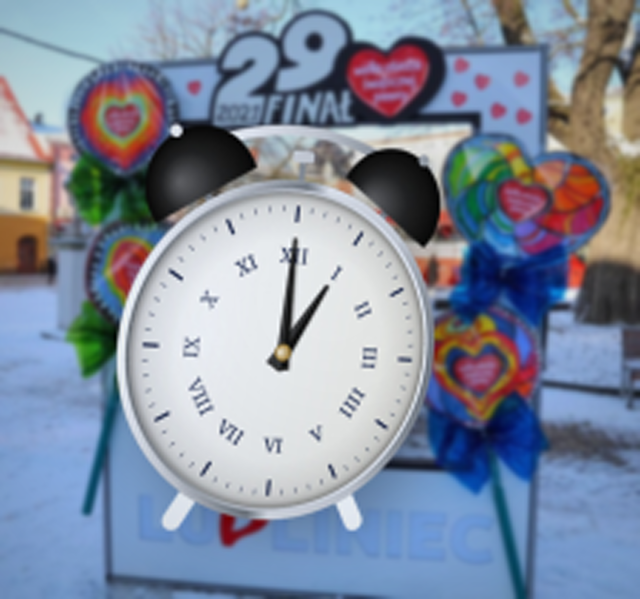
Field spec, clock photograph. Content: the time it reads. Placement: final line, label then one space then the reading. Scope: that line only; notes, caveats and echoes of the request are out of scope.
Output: 1:00
